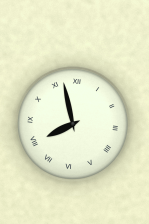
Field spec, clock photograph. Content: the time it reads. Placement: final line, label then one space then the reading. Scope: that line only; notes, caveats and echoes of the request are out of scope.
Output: 7:57
